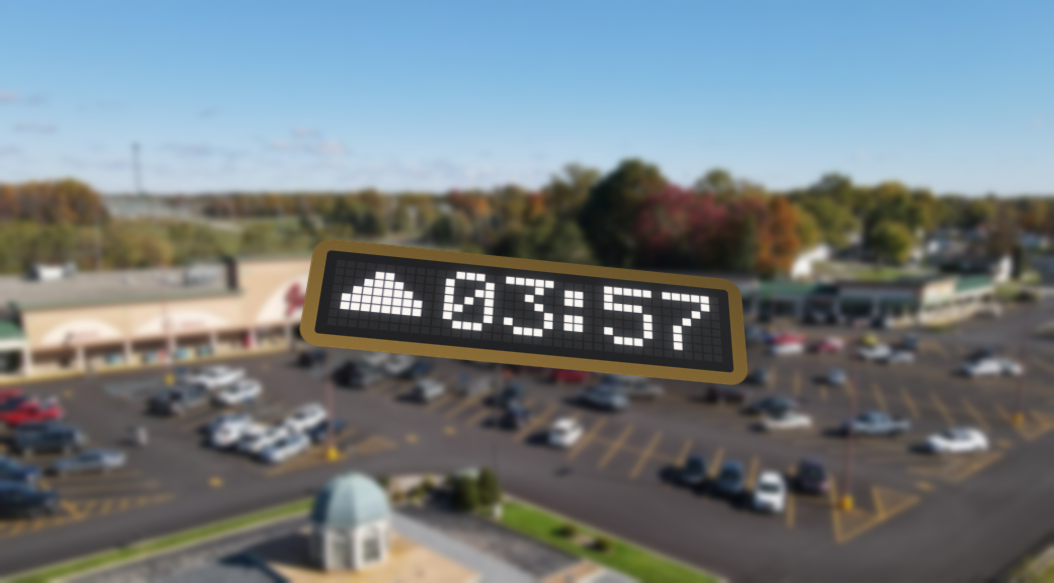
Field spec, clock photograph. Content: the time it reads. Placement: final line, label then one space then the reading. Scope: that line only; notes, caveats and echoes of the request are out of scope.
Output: 3:57
